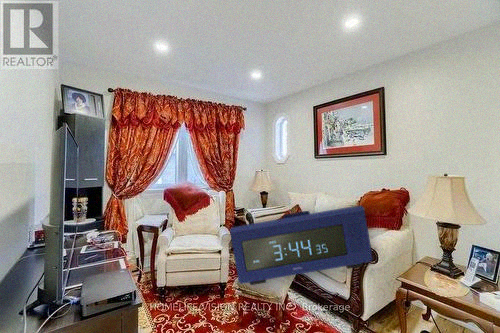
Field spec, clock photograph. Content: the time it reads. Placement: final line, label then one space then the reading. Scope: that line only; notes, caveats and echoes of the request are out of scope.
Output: 3:44:35
